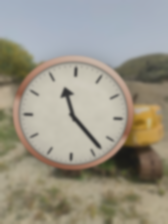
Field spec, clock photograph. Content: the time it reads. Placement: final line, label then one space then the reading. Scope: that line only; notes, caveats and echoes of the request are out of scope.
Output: 11:23
